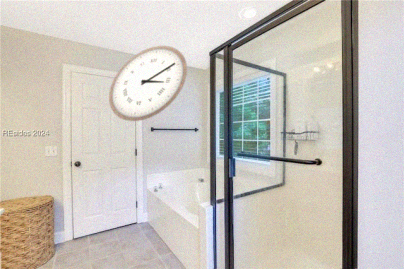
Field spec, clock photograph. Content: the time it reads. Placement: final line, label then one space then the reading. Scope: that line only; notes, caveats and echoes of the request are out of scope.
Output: 3:09
